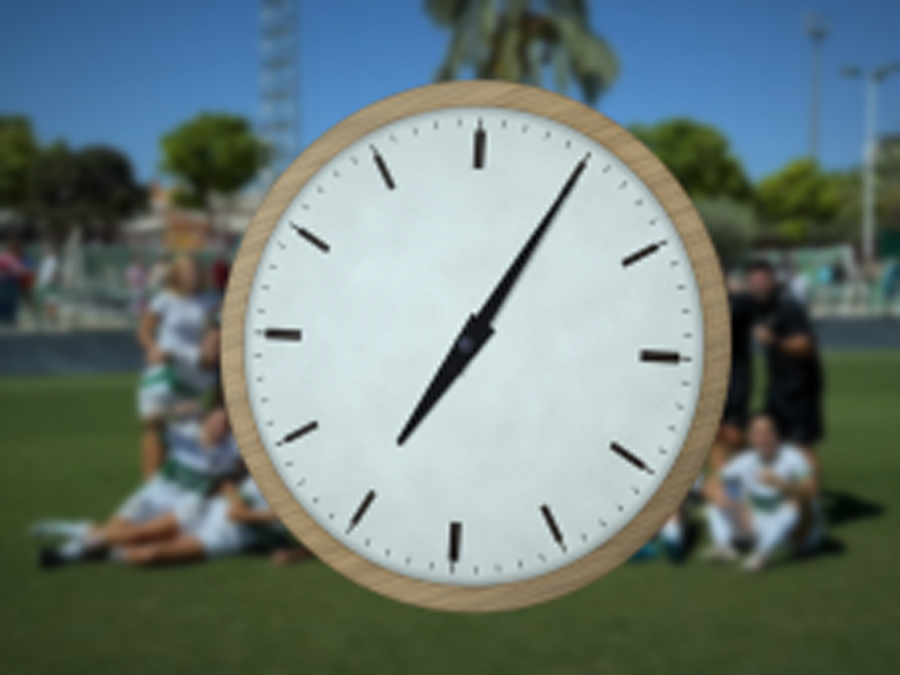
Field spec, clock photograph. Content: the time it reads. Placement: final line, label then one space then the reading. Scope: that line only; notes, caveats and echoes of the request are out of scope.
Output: 7:05
